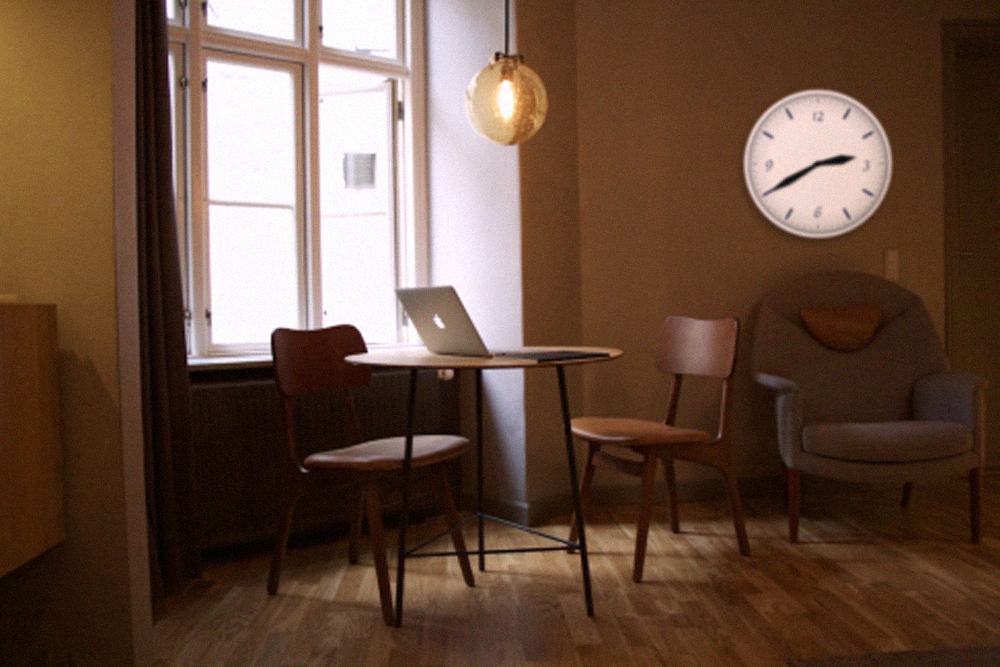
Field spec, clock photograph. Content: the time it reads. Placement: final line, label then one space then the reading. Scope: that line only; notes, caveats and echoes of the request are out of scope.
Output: 2:40
